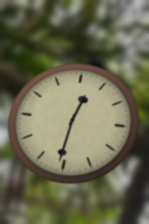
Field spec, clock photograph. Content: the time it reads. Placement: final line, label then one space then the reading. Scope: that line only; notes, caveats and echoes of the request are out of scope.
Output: 12:31
